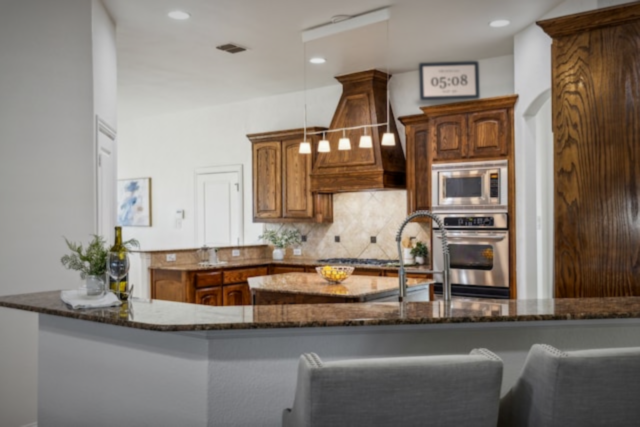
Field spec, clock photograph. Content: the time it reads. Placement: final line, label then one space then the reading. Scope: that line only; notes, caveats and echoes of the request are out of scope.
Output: 5:08
